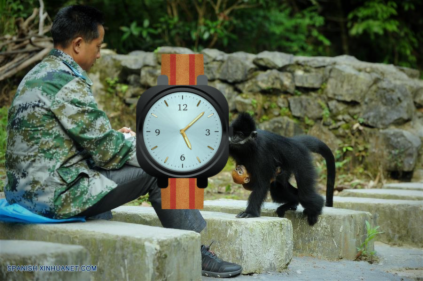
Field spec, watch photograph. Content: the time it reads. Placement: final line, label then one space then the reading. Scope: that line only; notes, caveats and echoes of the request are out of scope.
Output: 5:08
